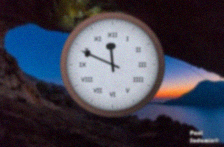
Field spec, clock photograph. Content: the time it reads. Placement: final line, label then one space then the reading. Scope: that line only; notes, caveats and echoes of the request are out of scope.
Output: 11:49
